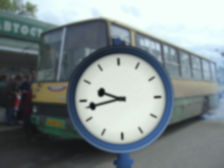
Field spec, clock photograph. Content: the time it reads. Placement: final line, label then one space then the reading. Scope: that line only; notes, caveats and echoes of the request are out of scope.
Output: 9:43
